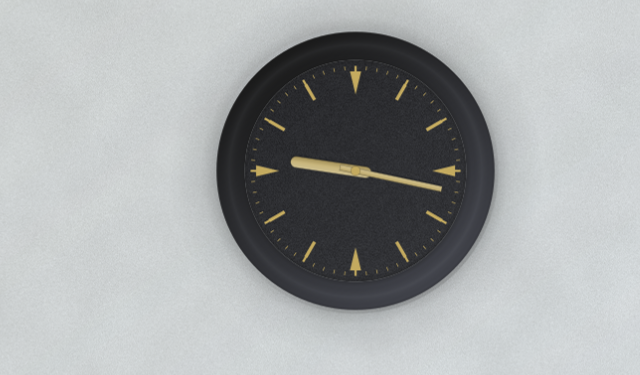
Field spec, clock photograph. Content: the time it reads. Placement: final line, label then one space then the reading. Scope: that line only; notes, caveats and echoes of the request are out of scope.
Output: 9:17
